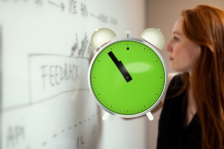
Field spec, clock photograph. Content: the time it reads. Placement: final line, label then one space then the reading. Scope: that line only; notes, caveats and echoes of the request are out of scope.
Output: 10:54
